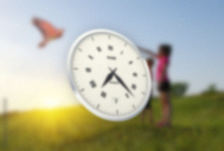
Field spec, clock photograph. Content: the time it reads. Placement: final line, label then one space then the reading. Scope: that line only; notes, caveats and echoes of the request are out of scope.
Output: 7:23
